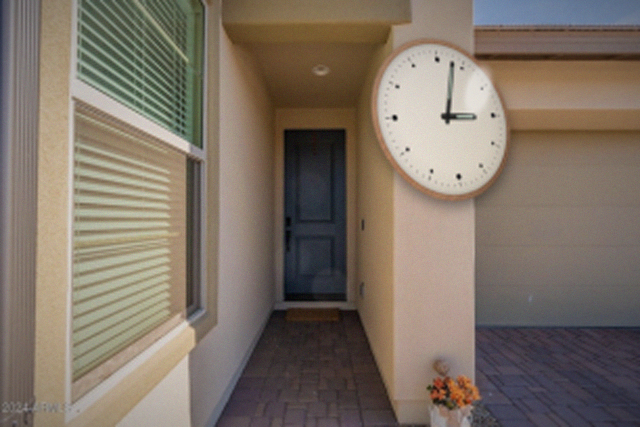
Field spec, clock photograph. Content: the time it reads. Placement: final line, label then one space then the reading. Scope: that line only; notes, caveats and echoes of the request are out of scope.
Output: 3:03
